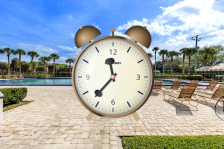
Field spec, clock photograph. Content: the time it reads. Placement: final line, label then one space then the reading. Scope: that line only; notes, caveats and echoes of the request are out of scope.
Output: 11:37
